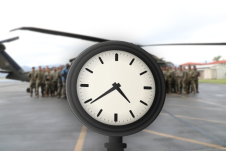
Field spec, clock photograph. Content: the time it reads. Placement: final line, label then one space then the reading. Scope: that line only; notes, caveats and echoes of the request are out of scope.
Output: 4:39
